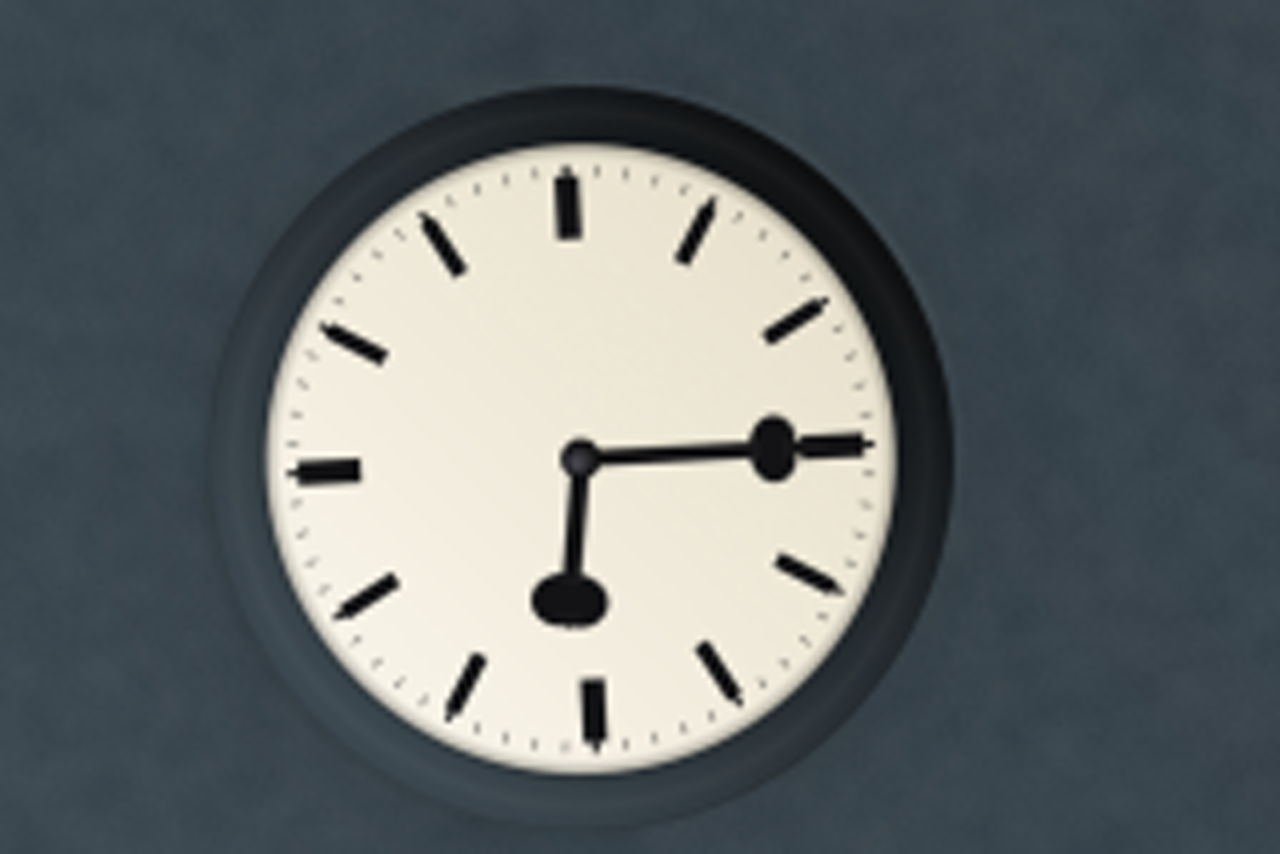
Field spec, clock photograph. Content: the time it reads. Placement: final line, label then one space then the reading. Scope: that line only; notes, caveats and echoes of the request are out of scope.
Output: 6:15
